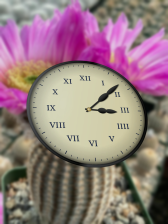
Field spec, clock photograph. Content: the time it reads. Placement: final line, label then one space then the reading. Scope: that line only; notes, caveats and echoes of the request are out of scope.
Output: 3:08
